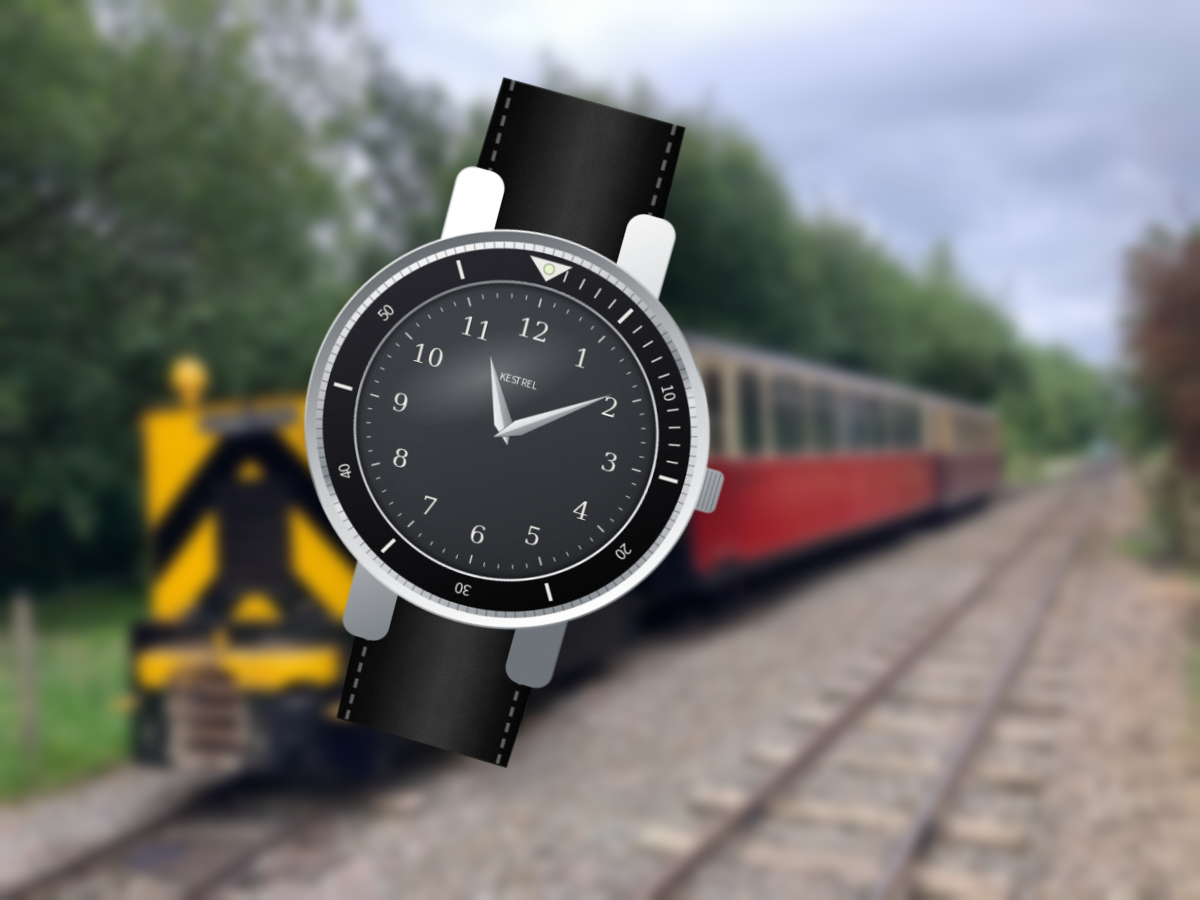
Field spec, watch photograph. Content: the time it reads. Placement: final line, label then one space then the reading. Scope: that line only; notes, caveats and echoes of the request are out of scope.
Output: 11:09
